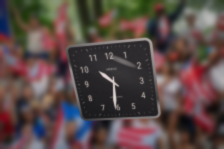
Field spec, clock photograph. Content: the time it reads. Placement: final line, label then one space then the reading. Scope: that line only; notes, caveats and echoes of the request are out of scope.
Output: 10:31
